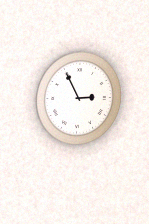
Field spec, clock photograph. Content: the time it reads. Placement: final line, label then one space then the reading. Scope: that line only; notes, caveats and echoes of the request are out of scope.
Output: 2:55
